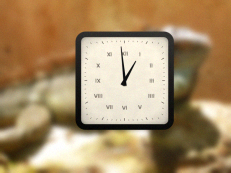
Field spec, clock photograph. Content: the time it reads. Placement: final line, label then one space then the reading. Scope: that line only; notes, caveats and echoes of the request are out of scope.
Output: 12:59
